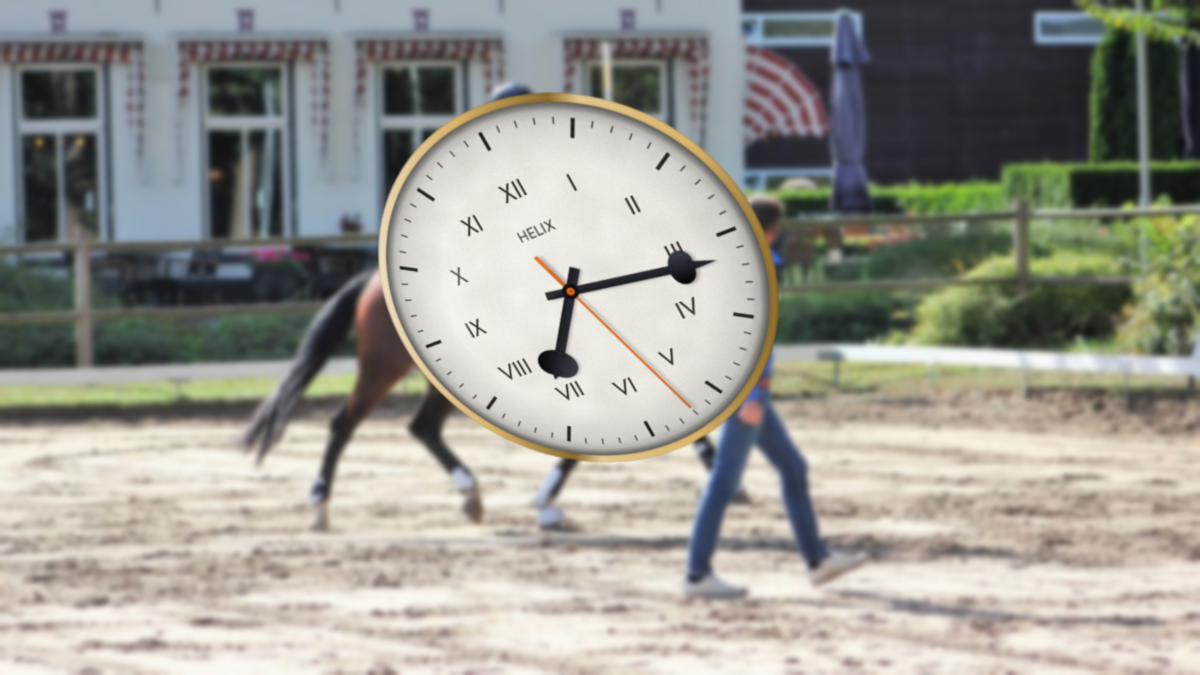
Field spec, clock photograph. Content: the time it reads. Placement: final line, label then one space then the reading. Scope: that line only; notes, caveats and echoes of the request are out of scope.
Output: 7:16:27
